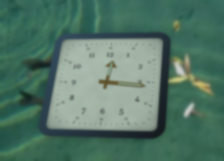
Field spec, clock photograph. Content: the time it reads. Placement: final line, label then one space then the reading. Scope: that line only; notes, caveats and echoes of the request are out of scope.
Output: 12:16
